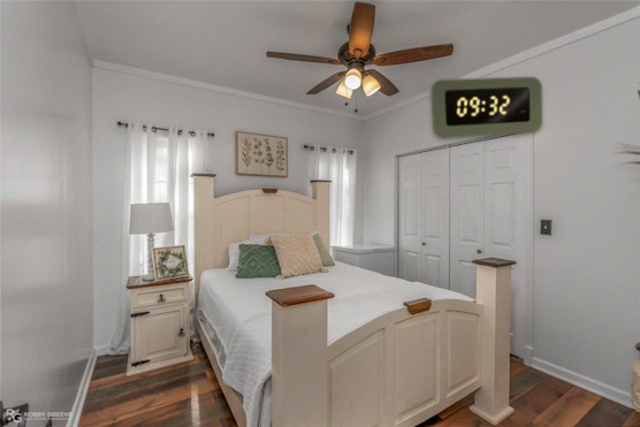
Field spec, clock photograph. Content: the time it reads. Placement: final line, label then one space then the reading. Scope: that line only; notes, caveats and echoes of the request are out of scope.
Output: 9:32
